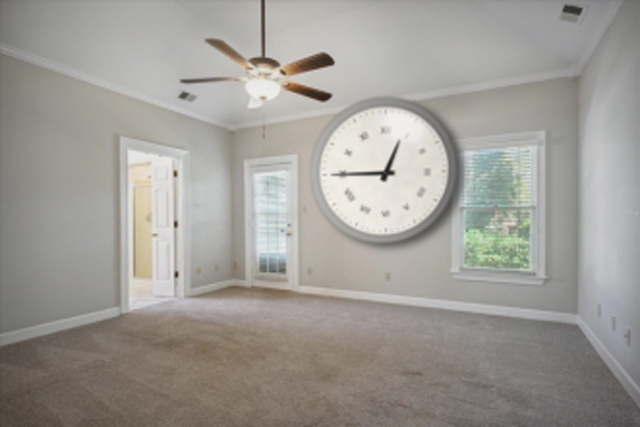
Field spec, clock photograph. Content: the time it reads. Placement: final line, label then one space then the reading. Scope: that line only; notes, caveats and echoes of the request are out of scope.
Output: 12:45
